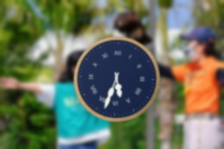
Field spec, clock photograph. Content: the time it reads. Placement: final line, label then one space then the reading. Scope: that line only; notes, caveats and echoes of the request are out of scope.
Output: 5:33
